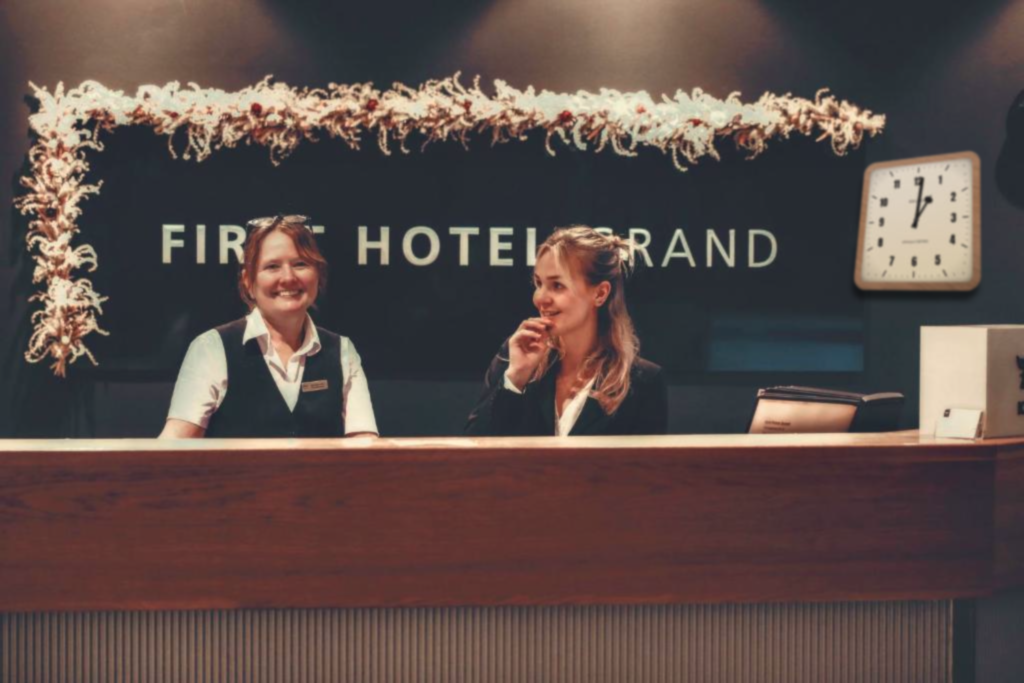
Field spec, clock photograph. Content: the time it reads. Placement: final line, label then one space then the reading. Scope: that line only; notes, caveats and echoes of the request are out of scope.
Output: 1:01
